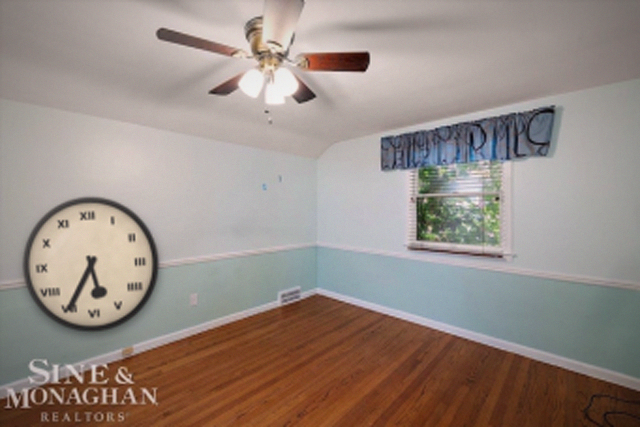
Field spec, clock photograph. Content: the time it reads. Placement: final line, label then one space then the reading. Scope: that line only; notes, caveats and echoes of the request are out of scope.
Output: 5:35
